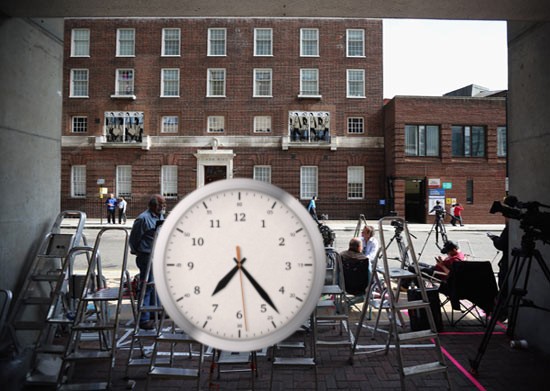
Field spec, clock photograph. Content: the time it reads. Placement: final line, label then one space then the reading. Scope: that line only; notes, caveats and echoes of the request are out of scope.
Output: 7:23:29
